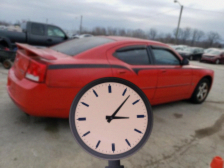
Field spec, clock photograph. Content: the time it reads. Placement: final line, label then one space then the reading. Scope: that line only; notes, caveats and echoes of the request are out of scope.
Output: 3:07
